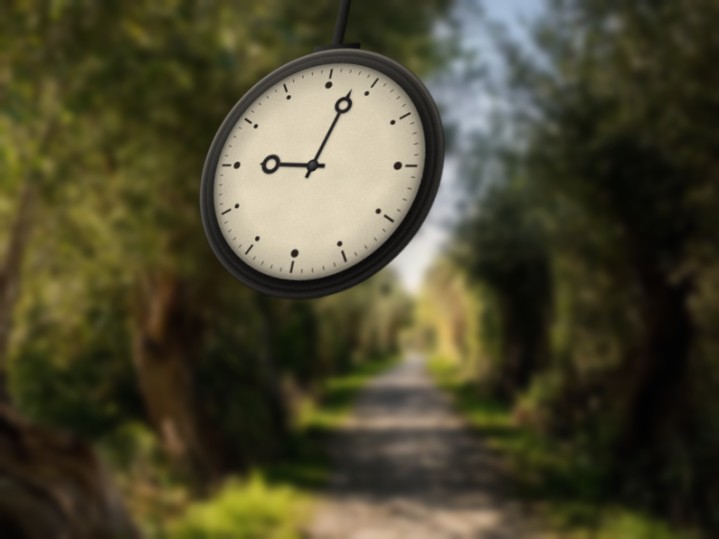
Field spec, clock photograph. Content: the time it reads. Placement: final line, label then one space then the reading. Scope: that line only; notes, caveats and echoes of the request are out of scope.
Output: 9:03
